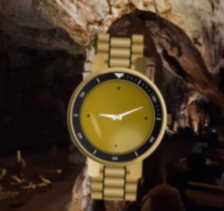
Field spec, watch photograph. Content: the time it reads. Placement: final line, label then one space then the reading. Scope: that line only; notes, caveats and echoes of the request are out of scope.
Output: 9:11
